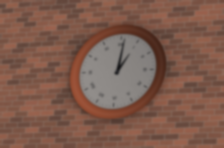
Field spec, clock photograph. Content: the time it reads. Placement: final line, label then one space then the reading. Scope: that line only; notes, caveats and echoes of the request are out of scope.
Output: 1:01
